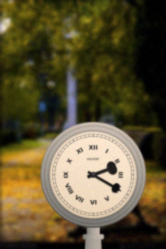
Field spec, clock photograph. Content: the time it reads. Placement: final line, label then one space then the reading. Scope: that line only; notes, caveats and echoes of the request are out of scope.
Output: 2:20
